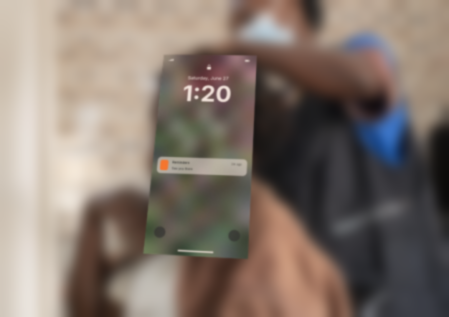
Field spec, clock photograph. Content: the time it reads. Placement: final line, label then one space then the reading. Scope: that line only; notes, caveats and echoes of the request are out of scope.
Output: 1:20
